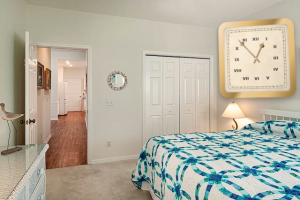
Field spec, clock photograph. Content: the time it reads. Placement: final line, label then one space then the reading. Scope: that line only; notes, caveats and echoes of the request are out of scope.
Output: 12:53
